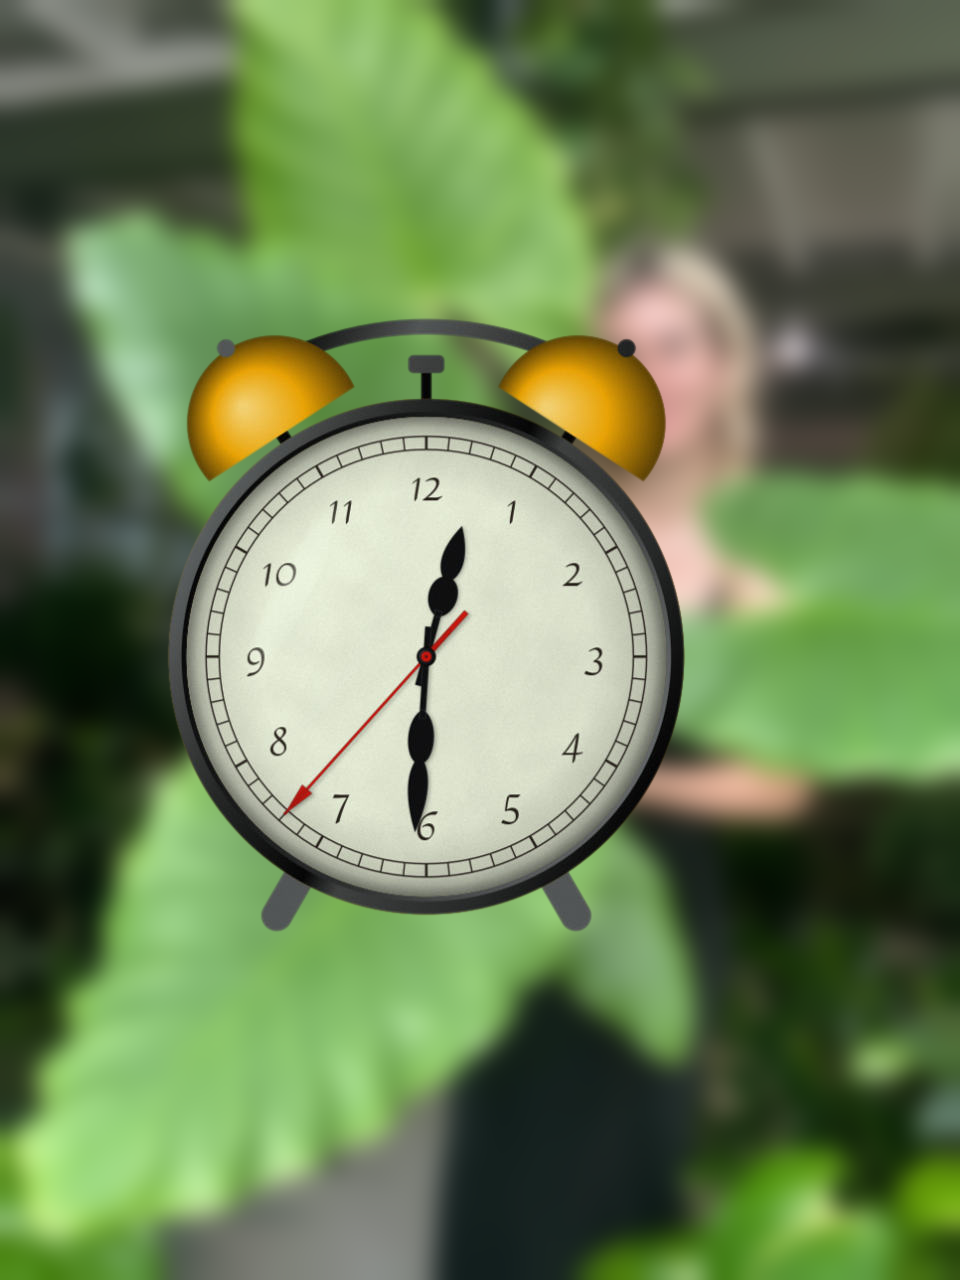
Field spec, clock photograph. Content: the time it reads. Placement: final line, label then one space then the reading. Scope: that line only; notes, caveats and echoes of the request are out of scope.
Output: 12:30:37
